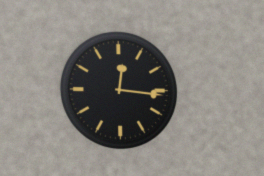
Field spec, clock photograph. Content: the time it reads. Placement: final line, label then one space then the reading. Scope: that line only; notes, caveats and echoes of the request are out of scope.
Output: 12:16
